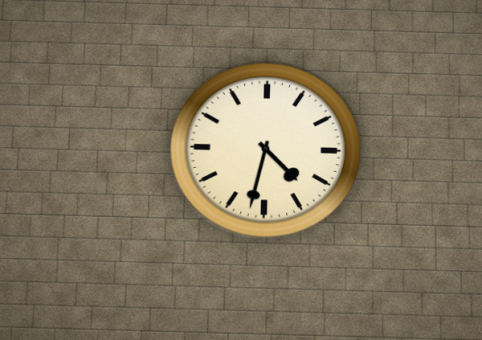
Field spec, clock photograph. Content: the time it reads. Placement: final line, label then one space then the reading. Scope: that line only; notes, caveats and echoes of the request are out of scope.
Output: 4:32
